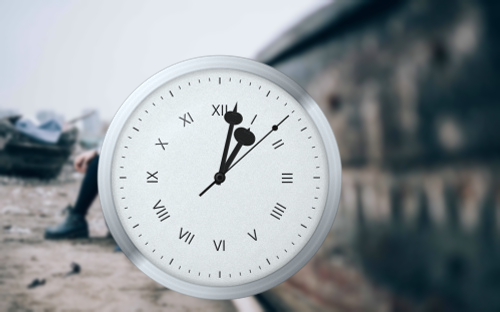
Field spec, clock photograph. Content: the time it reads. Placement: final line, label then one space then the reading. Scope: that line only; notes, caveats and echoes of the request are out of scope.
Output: 1:02:08
